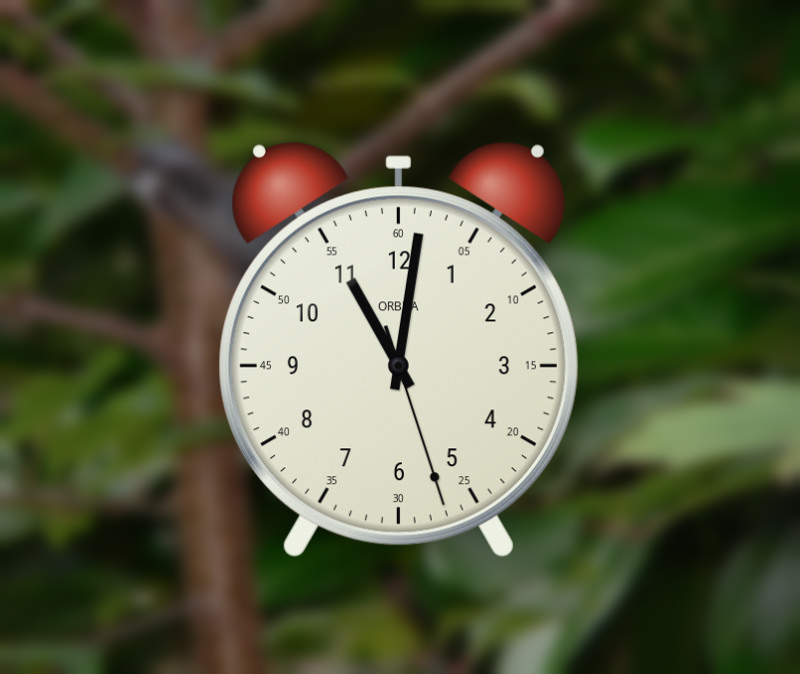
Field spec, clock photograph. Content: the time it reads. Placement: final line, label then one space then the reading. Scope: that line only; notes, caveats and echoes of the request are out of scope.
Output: 11:01:27
